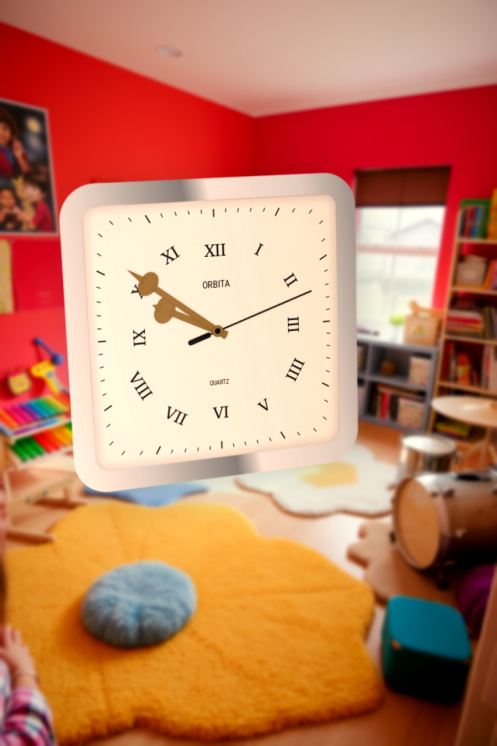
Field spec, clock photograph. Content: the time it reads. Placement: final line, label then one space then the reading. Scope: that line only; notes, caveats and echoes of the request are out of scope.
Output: 9:51:12
